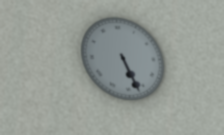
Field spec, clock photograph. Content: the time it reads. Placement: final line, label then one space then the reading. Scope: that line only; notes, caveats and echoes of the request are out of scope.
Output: 5:27
